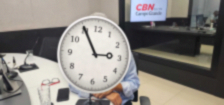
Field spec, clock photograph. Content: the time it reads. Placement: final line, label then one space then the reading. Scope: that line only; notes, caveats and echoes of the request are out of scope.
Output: 2:55
